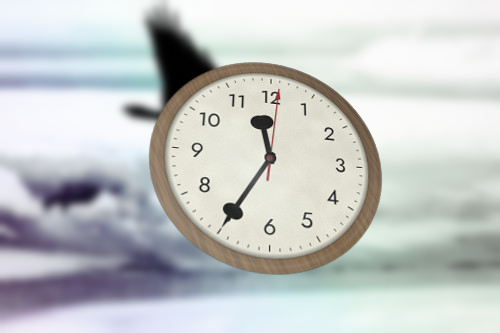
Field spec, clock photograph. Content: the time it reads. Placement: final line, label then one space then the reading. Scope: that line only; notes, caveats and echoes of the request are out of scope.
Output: 11:35:01
